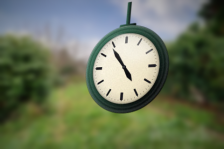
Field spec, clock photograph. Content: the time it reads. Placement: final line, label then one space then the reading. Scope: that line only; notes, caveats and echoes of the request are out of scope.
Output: 4:54
